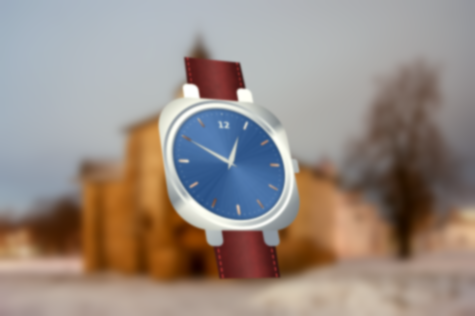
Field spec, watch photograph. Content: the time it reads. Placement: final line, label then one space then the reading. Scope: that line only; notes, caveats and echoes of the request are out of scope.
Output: 12:50
